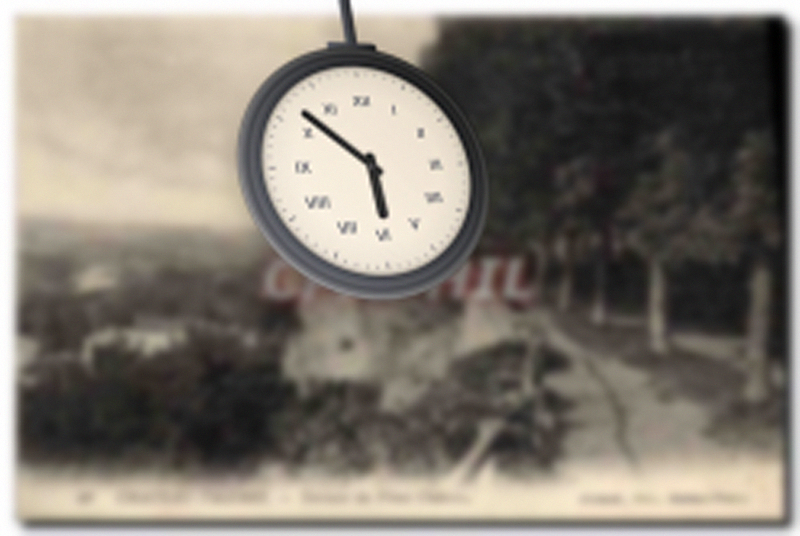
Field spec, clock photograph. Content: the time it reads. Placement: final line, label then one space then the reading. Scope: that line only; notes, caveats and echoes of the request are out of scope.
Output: 5:52
